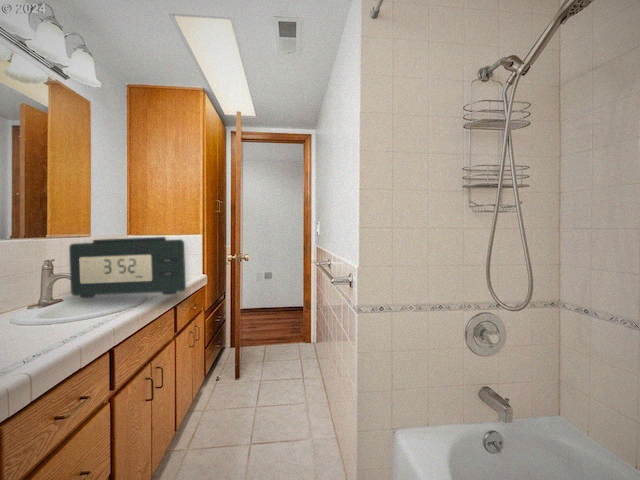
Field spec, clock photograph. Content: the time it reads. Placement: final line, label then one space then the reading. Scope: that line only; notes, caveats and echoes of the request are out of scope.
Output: 3:52
